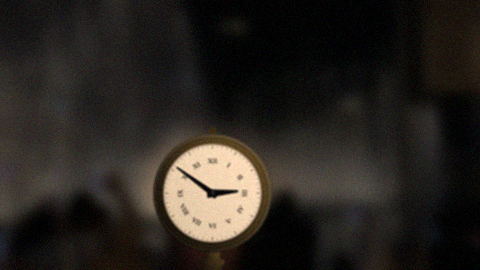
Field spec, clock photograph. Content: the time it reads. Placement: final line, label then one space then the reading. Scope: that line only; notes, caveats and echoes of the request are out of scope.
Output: 2:51
